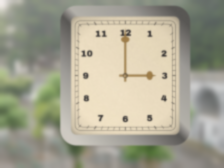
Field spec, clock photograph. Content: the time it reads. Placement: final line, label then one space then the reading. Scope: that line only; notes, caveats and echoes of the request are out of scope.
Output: 3:00
